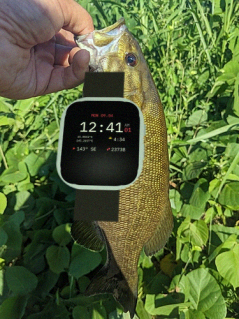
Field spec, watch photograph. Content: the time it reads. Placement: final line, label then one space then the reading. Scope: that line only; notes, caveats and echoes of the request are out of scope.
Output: 12:41
